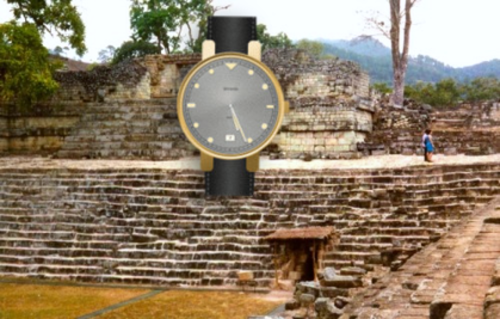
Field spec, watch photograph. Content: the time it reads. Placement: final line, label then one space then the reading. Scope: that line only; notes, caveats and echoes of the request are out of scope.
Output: 5:26
